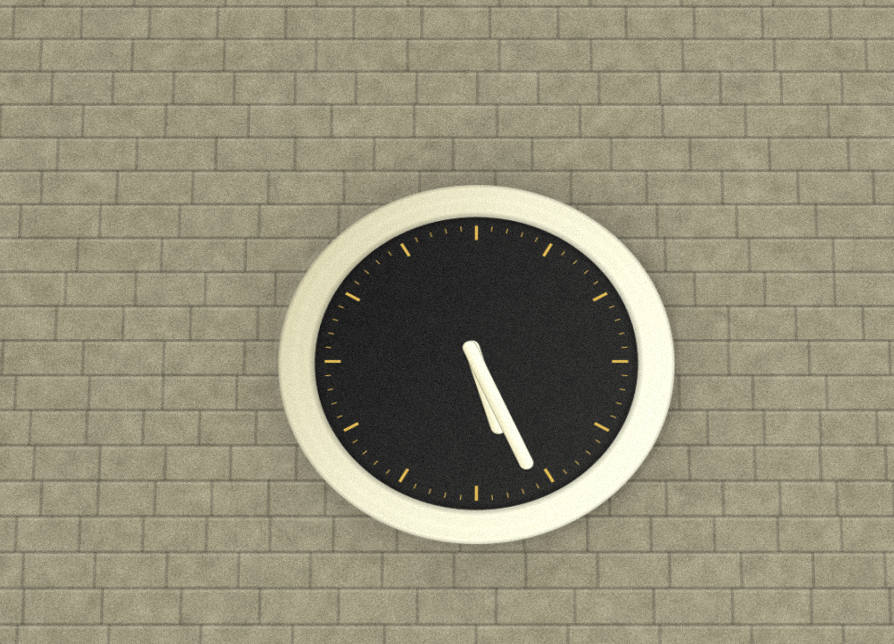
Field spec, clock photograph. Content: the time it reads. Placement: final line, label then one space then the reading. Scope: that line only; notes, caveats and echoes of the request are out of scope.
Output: 5:26
